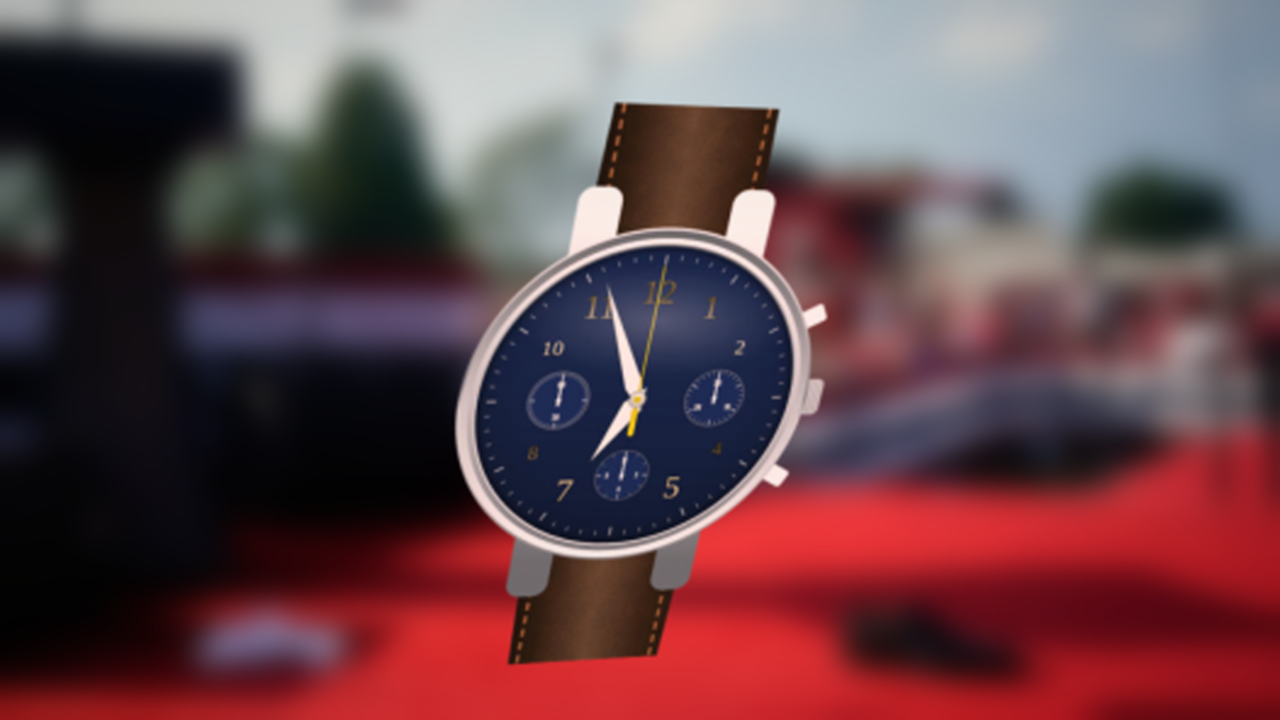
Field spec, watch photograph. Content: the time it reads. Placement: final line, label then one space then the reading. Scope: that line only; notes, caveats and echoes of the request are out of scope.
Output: 6:56
